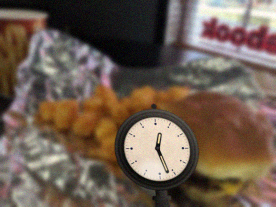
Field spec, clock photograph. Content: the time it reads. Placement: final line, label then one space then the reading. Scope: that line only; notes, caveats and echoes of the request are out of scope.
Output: 12:27
